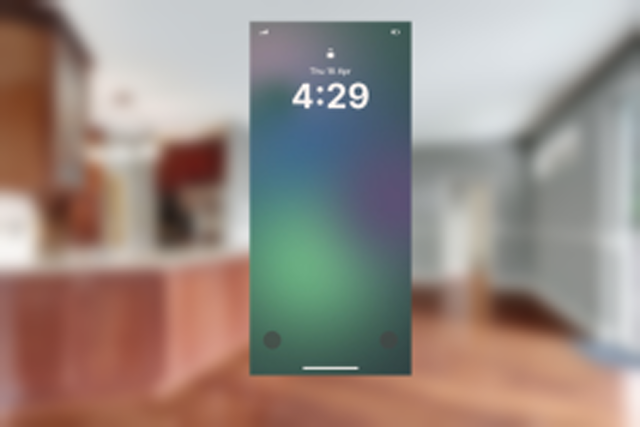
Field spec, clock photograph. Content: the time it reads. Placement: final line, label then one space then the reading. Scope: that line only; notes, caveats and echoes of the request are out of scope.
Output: 4:29
